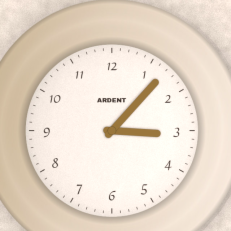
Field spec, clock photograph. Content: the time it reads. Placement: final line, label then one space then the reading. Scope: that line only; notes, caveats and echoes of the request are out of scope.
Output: 3:07
